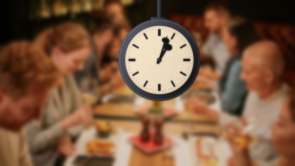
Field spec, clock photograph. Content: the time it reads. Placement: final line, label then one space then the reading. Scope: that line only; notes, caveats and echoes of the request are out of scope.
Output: 1:03
